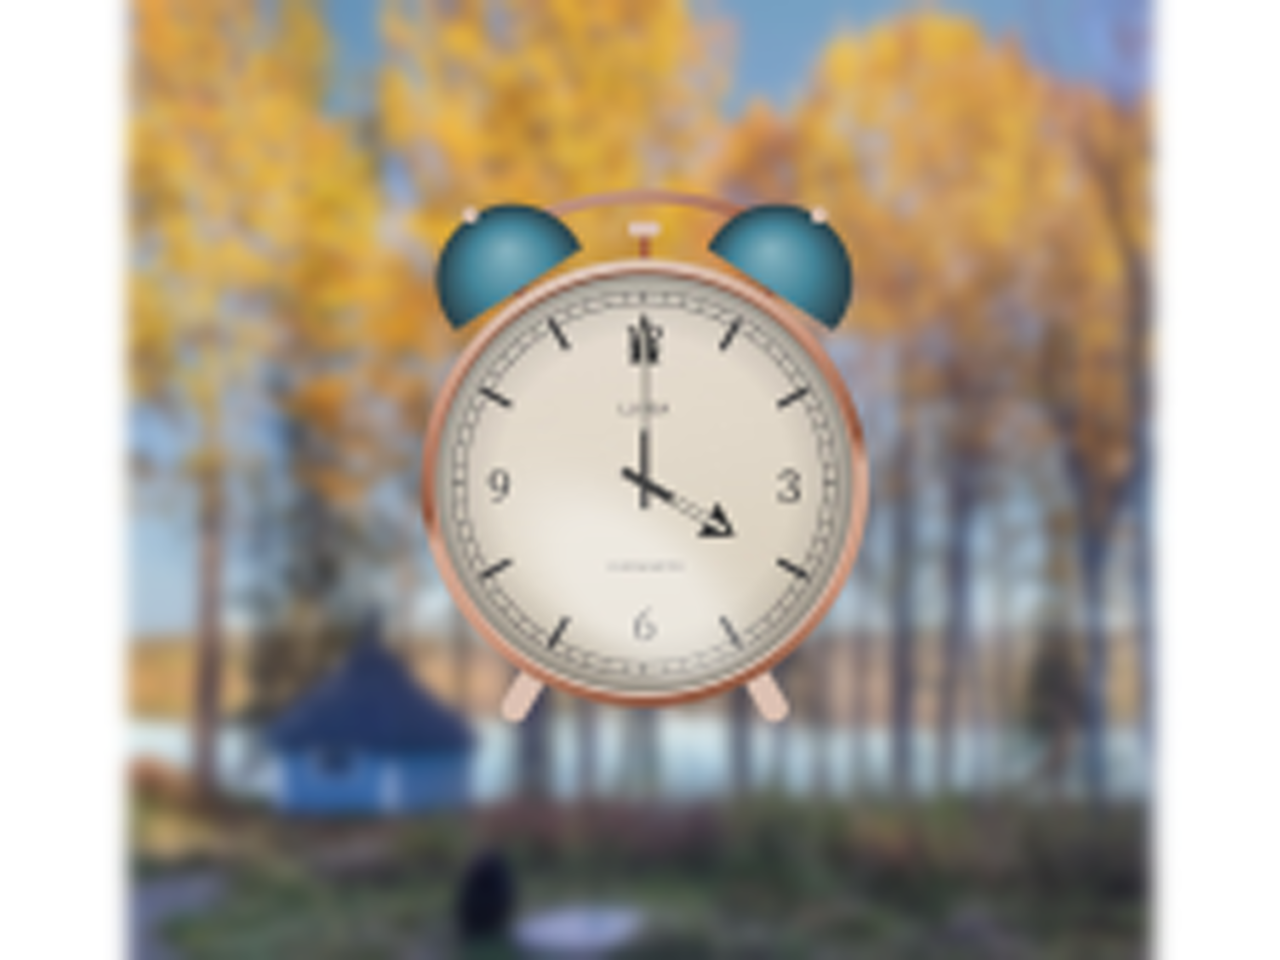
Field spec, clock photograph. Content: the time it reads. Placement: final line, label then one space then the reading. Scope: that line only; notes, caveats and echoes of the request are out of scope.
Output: 4:00
